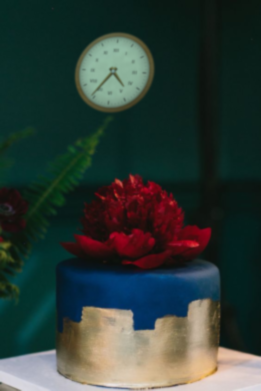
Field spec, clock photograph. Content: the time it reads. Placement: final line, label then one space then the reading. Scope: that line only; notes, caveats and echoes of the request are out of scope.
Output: 4:36
